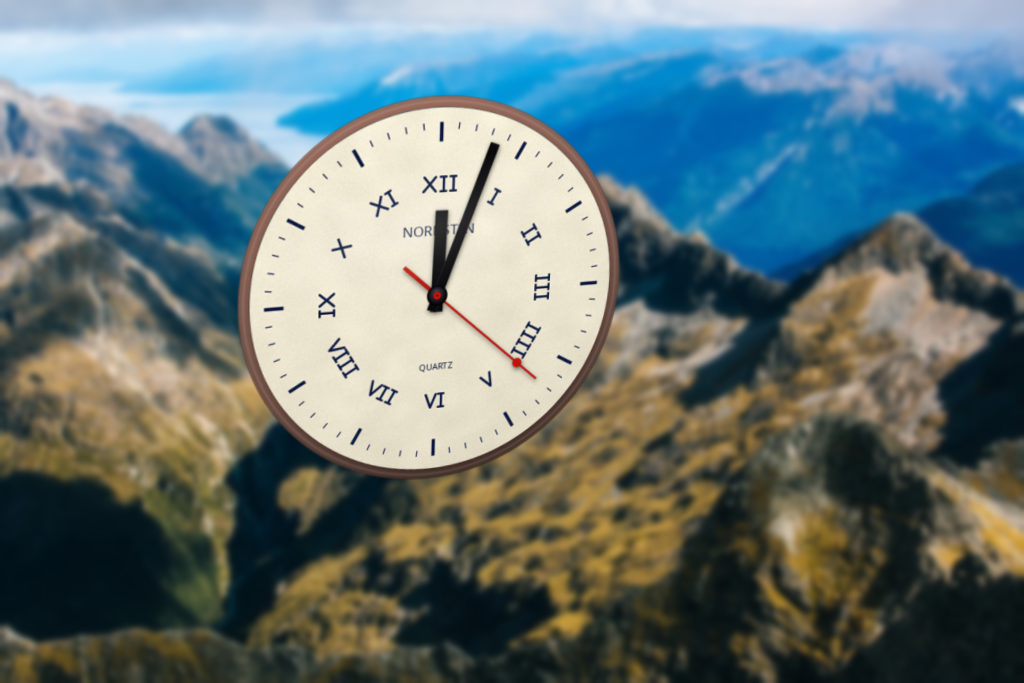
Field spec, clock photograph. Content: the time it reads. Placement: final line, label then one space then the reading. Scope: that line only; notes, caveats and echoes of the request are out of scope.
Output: 12:03:22
